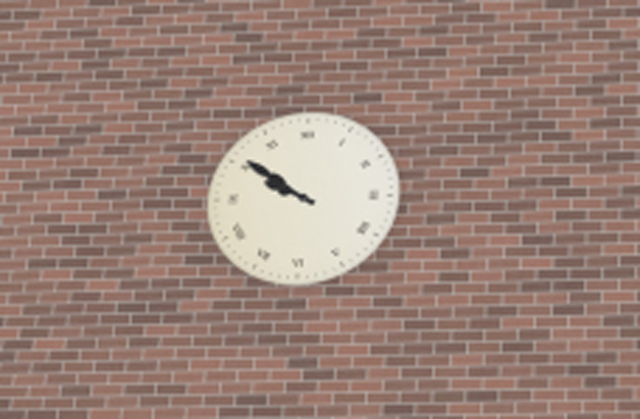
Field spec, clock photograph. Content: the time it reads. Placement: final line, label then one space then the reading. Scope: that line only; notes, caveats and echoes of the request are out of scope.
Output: 9:51
